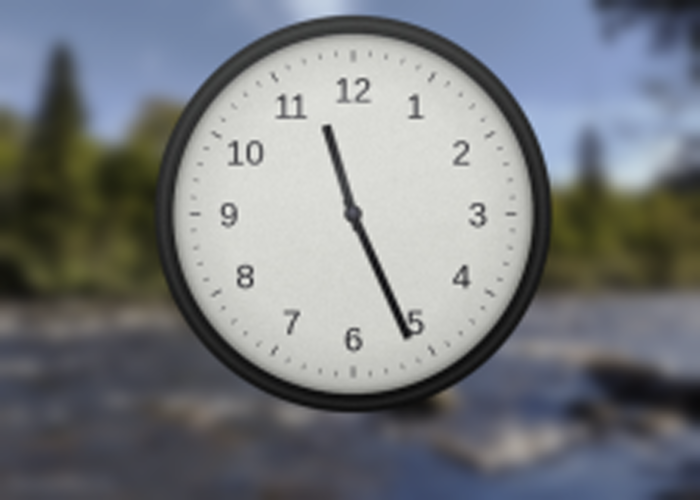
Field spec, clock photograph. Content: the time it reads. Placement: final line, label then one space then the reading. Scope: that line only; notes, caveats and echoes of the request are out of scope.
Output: 11:26
